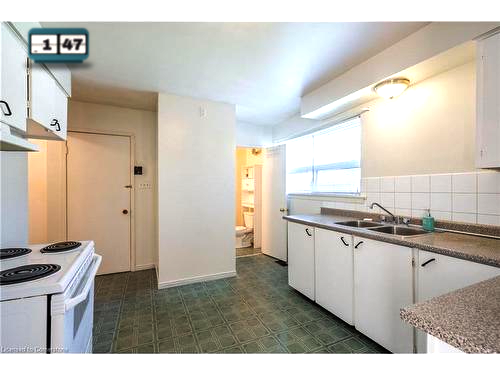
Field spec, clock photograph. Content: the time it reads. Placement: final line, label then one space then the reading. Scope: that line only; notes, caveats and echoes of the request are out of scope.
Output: 1:47
